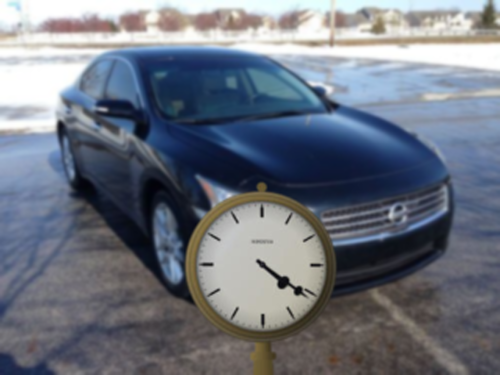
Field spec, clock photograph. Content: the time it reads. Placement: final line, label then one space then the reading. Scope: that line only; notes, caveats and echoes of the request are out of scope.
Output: 4:21
